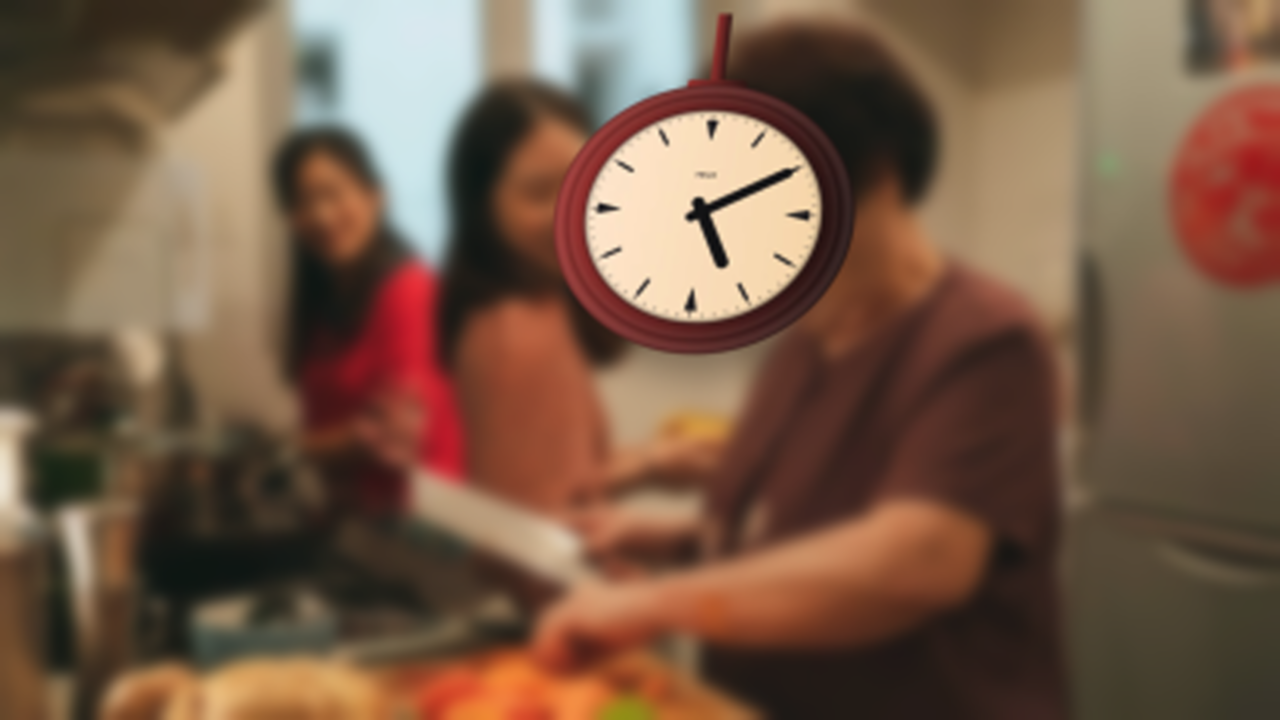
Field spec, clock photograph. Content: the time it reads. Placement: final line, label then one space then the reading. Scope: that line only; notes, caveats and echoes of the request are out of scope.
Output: 5:10
